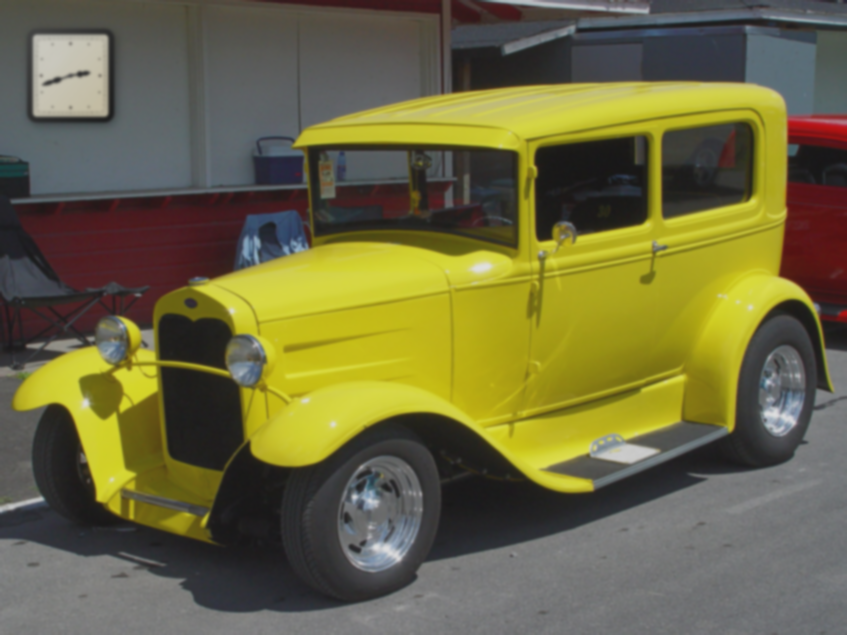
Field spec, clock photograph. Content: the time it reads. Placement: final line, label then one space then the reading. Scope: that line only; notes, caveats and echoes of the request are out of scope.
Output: 2:42
